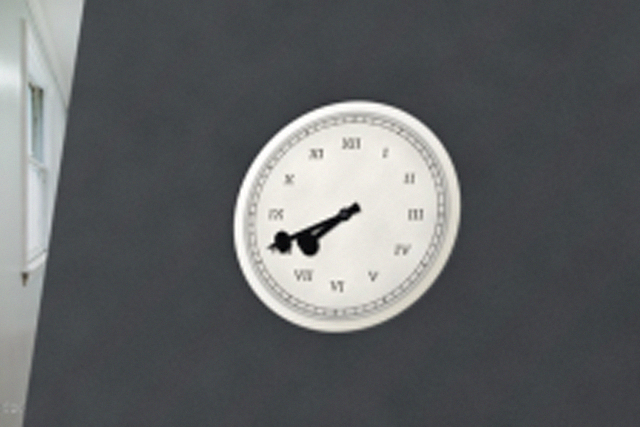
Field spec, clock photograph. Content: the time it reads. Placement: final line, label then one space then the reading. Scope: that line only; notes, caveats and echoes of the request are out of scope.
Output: 7:41
